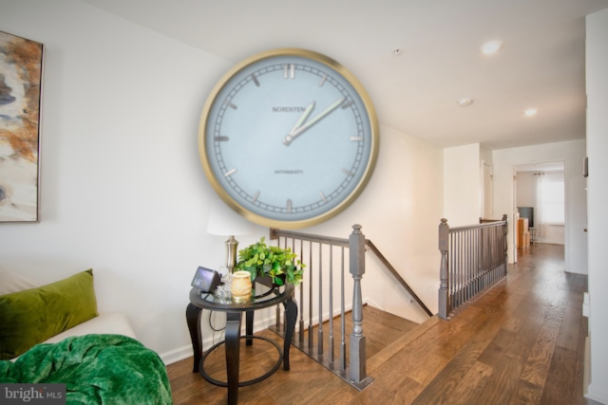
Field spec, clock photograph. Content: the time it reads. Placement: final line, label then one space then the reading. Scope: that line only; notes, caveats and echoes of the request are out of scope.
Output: 1:09
